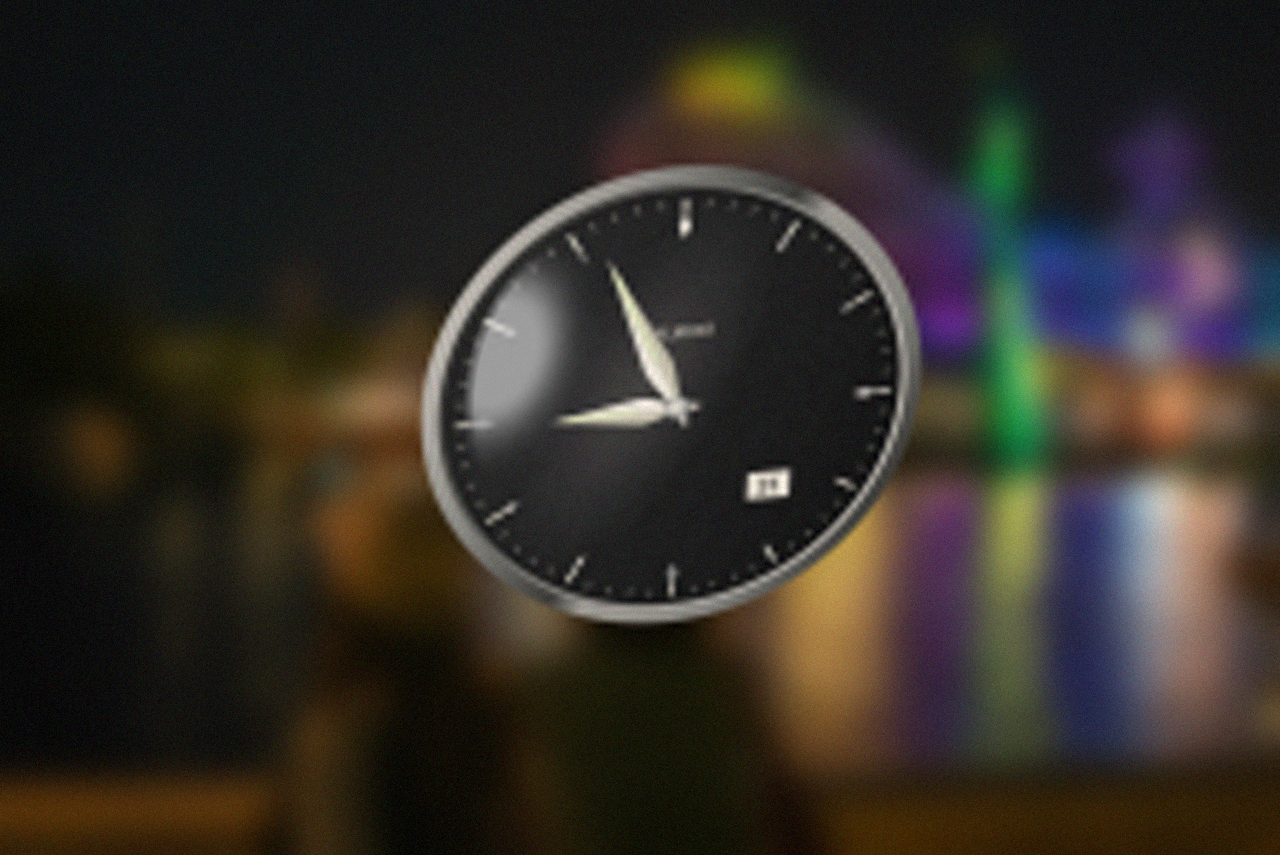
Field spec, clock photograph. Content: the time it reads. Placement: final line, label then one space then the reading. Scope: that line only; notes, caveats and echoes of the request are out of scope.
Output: 8:56
